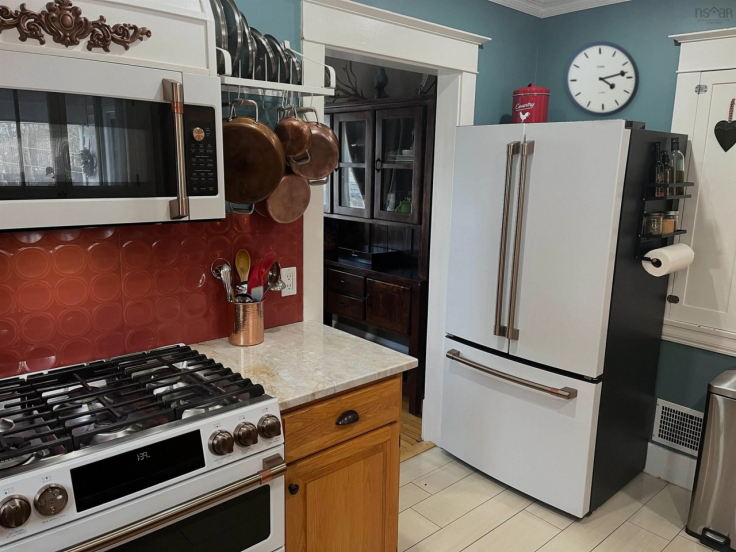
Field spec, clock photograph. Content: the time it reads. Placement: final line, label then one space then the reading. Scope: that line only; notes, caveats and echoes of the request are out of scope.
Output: 4:13
